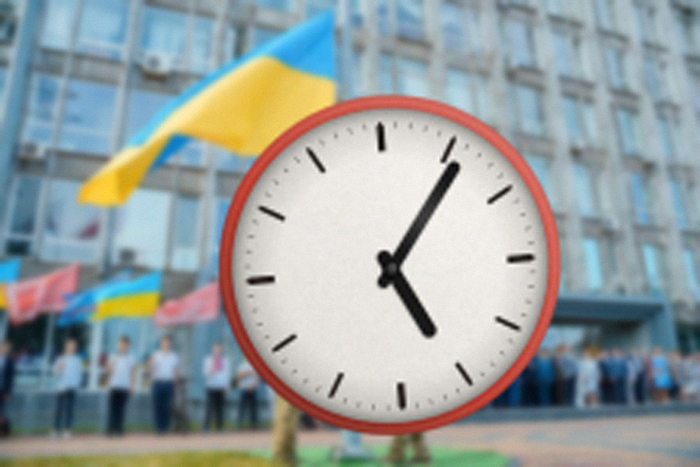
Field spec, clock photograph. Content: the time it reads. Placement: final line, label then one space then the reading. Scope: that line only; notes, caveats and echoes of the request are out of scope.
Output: 5:06
